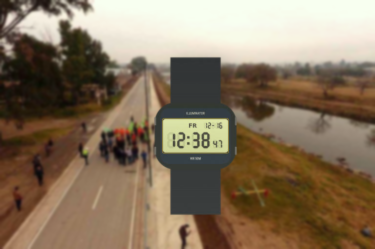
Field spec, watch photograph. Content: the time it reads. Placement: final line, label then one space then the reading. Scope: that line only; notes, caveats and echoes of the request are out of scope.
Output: 12:38
